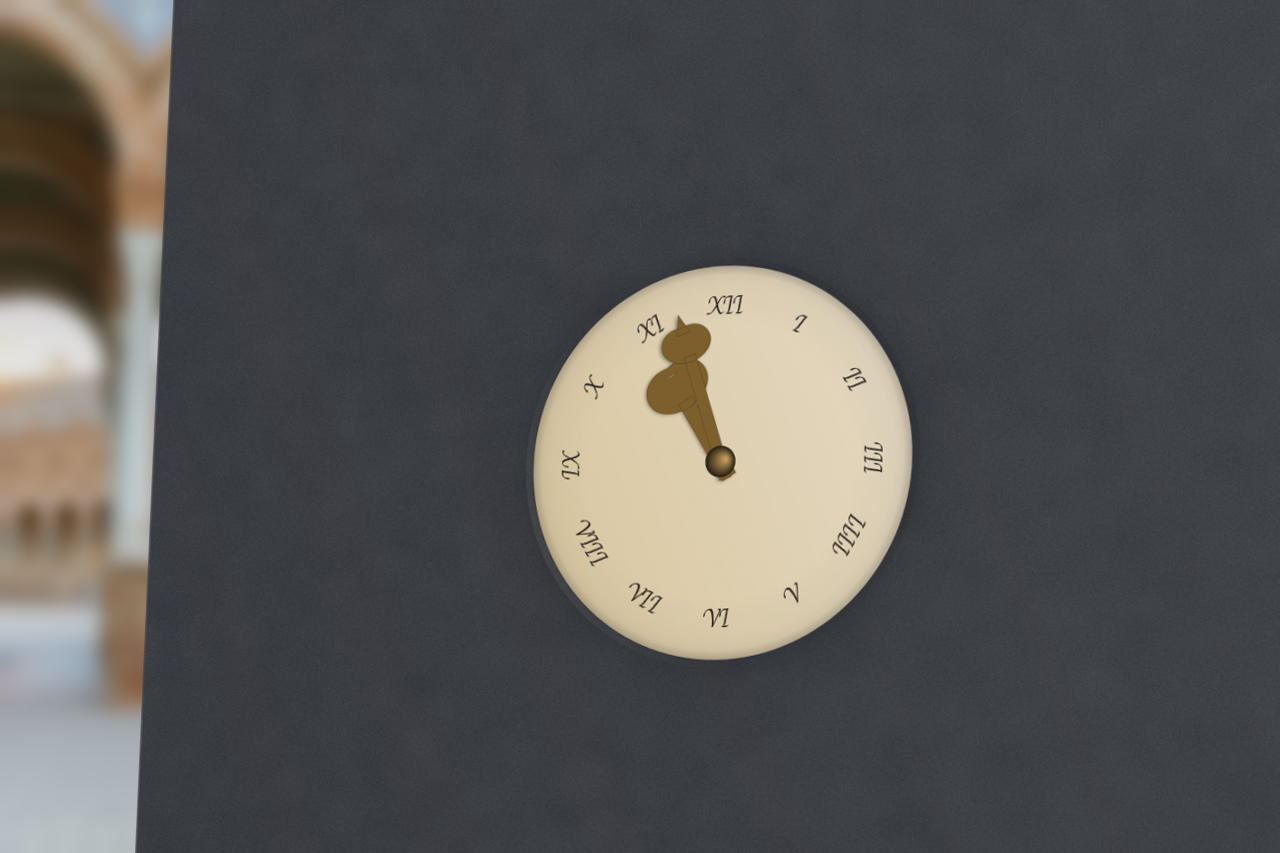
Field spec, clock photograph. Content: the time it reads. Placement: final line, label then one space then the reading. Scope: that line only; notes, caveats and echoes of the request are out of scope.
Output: 10:57
